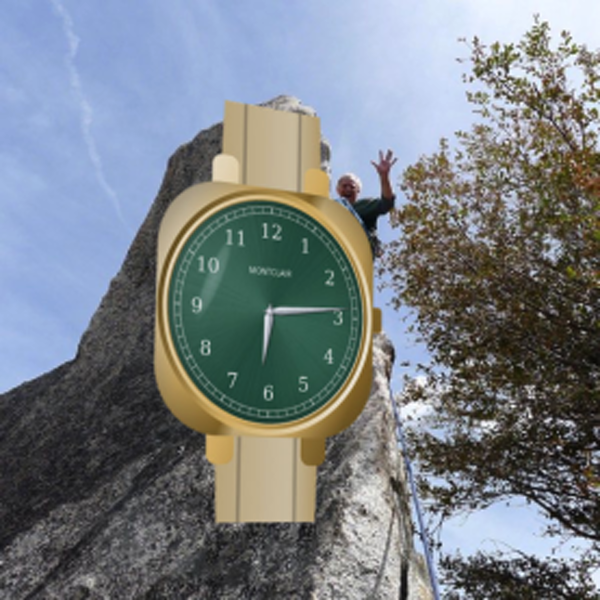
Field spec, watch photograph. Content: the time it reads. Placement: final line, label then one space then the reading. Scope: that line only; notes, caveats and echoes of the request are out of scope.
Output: 6:14
